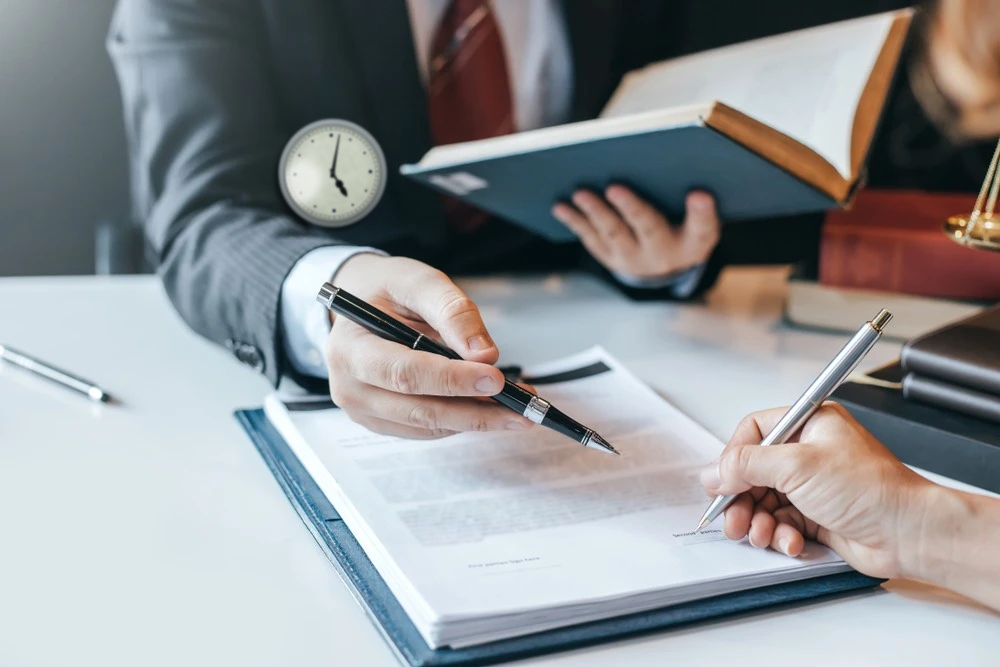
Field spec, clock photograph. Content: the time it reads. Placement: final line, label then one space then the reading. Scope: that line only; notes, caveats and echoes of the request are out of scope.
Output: 5:02
